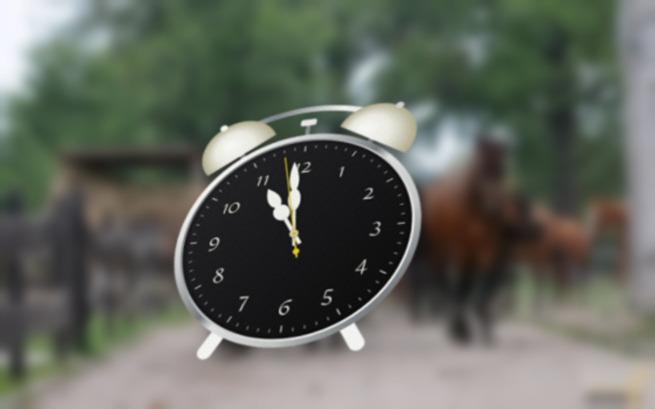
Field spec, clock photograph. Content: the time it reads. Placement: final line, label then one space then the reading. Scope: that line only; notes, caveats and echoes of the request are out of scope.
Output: 10:58:58
